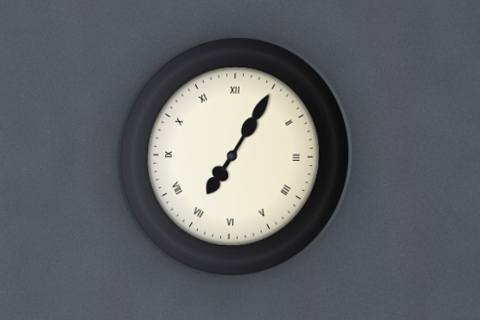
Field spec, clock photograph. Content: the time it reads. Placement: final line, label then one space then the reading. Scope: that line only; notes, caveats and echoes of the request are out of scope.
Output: 7:05
